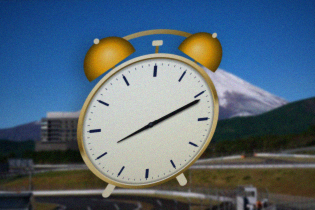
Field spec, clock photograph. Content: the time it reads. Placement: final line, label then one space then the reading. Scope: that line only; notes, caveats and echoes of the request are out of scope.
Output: 8:11
